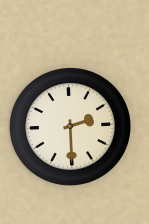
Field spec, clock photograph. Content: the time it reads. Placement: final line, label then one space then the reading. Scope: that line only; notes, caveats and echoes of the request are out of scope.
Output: 2:30
